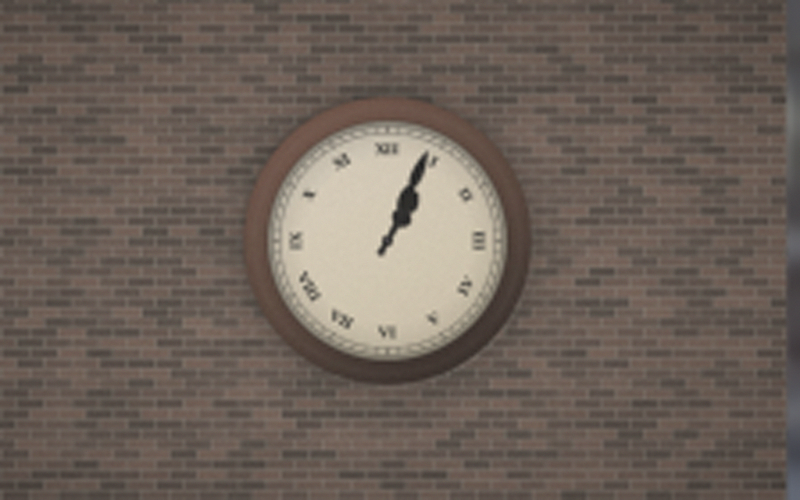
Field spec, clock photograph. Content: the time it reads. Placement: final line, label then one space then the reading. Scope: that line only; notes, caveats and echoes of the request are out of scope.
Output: 1:04
